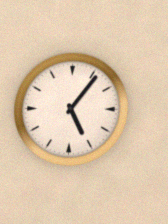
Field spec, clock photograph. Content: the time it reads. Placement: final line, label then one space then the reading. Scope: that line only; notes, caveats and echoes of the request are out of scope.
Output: 5:06
